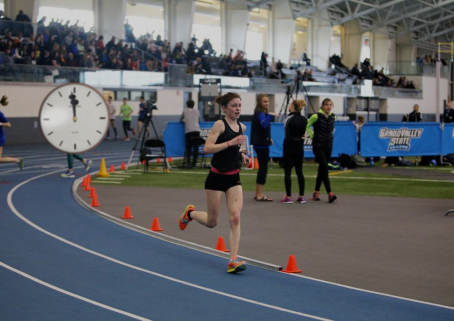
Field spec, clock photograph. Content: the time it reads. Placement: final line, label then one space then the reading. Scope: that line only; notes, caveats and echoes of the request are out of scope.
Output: 11:59
